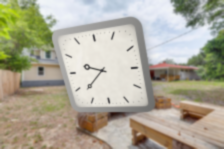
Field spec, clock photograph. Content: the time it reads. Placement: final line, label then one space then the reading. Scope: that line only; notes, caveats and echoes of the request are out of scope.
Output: 9:38
